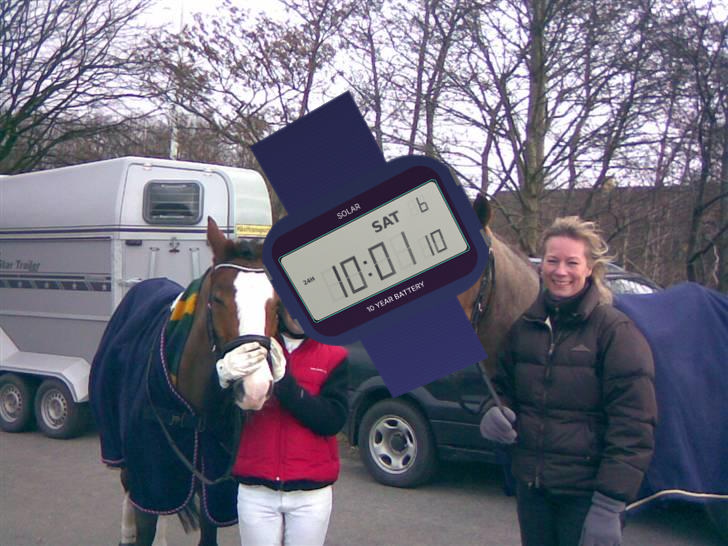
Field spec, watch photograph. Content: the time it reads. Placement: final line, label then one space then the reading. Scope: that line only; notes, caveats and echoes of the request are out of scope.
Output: 10:01:10
